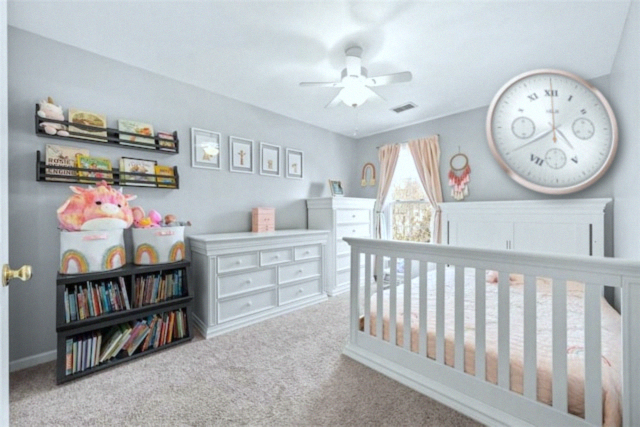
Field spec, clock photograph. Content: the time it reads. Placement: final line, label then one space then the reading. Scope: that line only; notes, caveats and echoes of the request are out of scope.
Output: 4:40
